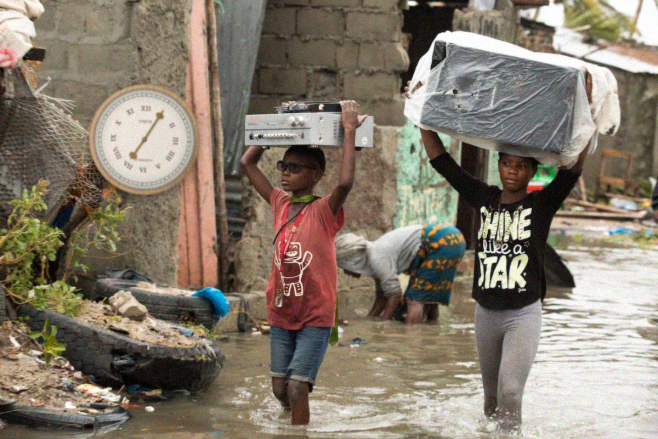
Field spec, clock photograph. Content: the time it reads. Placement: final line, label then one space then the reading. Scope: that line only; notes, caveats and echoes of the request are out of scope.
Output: 7:05
